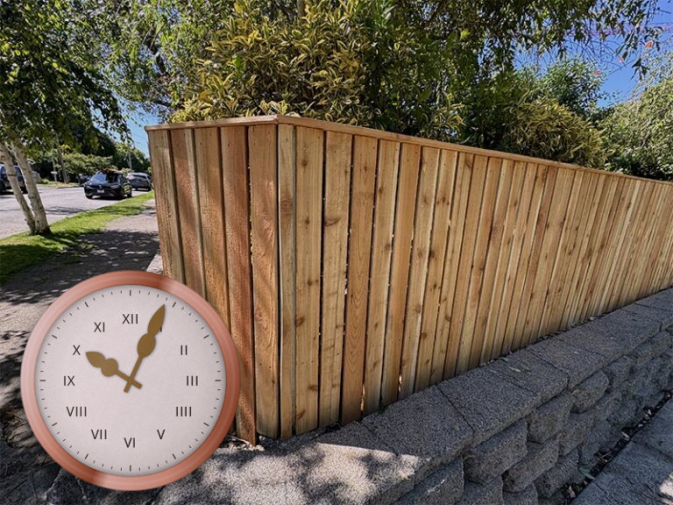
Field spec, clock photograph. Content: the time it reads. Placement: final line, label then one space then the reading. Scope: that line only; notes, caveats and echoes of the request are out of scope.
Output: 10:04
